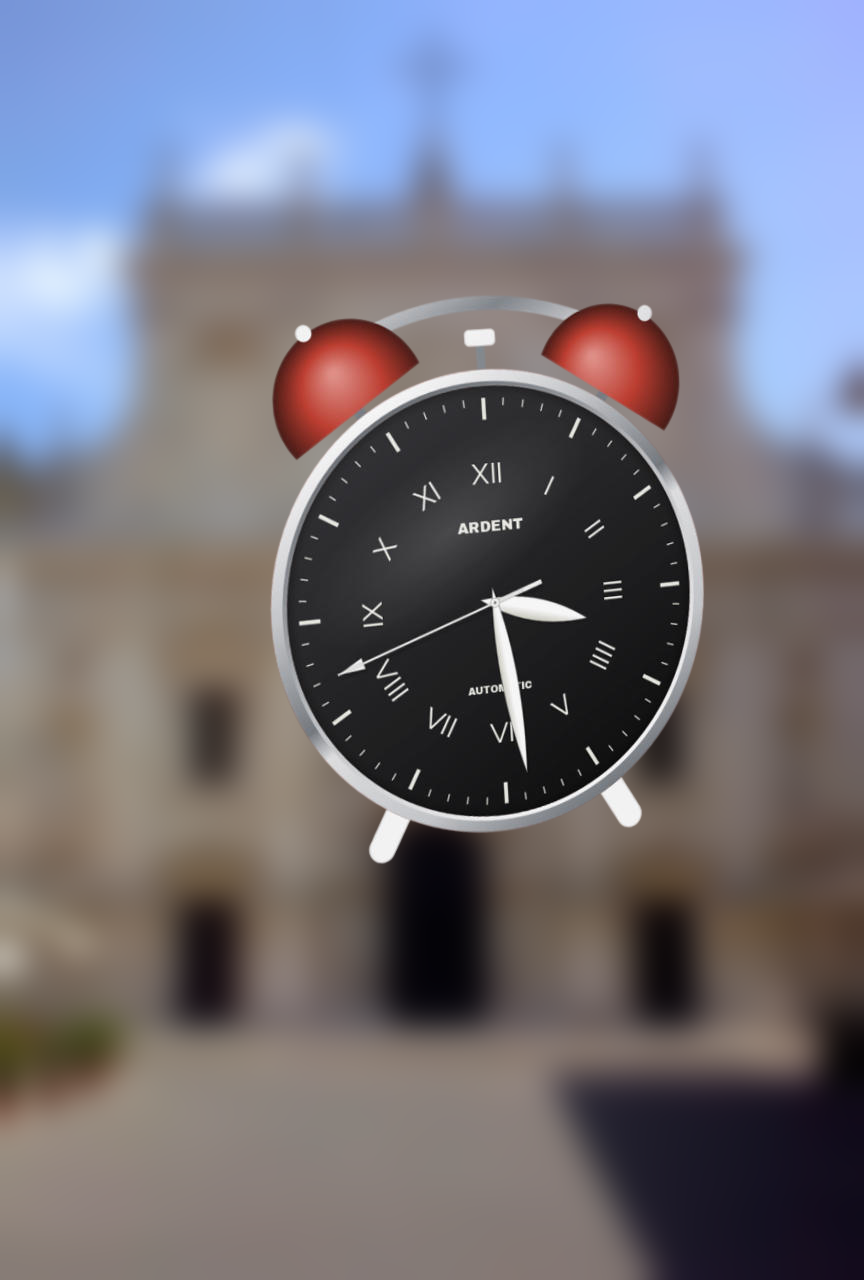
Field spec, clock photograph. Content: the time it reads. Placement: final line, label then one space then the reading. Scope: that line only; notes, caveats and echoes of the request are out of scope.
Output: 3:28:42
